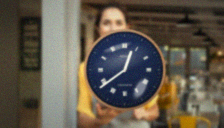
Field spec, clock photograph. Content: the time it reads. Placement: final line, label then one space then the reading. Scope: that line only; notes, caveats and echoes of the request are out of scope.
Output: 12:39
